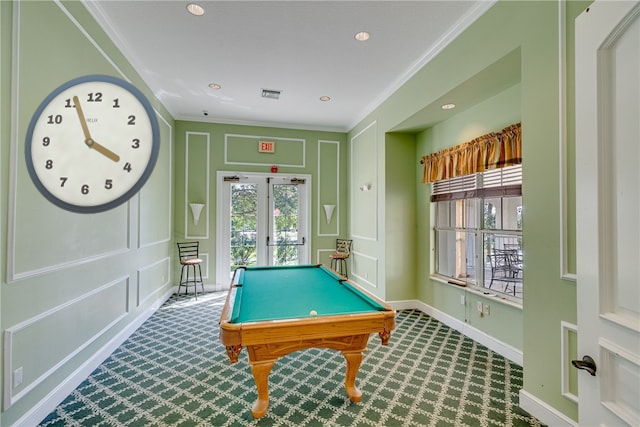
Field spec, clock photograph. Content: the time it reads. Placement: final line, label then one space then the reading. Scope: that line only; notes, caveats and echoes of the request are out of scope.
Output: 3:56
